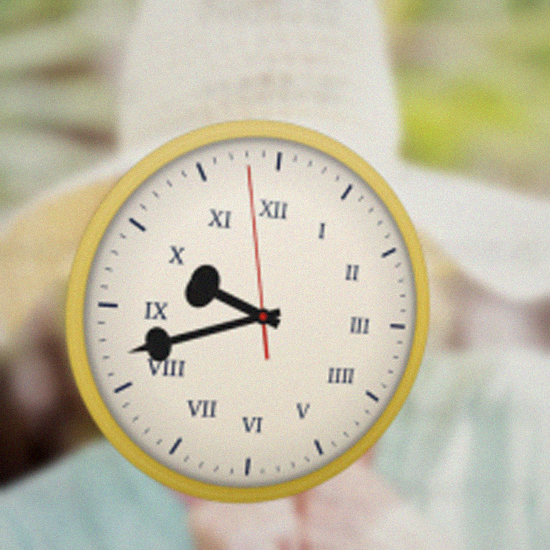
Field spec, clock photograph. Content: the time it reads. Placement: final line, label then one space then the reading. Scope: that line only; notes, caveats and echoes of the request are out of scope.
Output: 9:41:58
